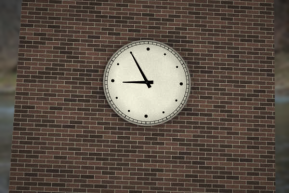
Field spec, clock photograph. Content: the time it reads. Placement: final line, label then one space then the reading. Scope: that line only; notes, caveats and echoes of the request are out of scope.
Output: 8:55
